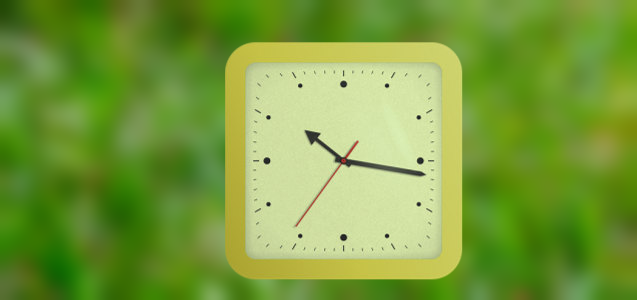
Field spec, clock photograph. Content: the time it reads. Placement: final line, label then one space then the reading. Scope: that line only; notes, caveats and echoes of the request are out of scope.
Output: 10:16:36
